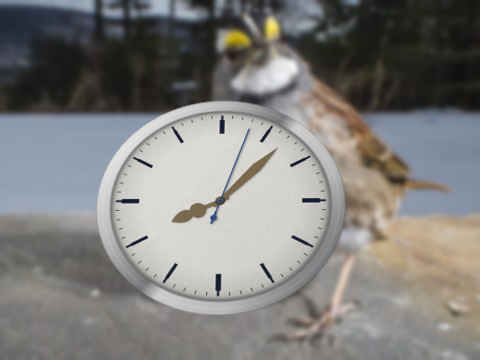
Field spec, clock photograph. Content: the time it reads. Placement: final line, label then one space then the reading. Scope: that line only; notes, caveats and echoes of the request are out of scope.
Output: 8:07:03
